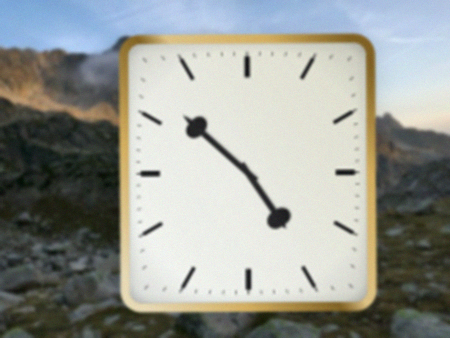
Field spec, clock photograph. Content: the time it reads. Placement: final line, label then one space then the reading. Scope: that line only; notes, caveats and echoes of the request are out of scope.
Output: 4:52
